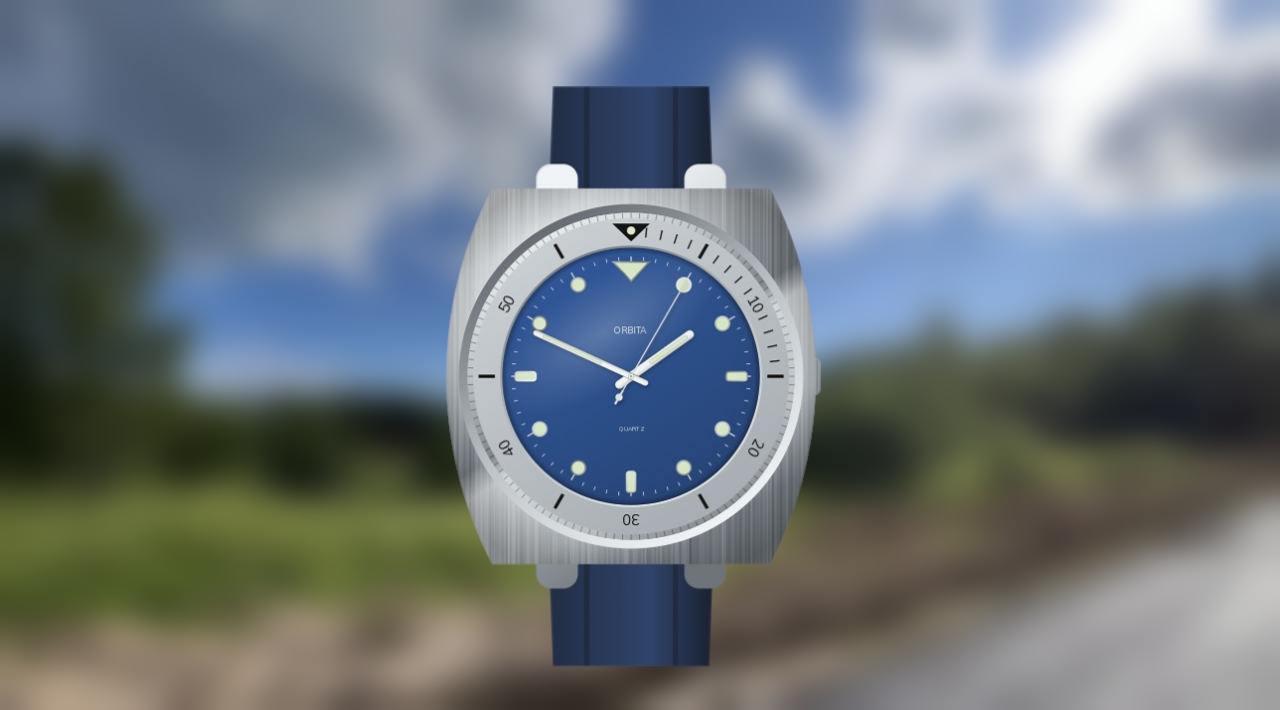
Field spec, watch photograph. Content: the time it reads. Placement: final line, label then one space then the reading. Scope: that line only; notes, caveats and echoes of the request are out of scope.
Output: 1:49:05
